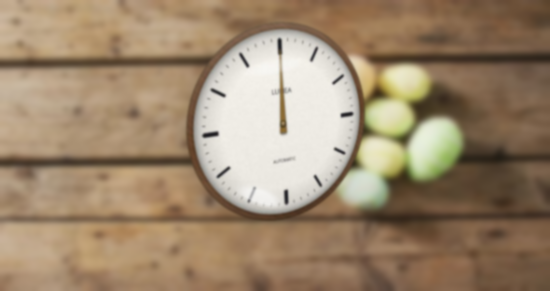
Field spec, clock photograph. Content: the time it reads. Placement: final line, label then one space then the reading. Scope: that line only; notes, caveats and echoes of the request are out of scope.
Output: 12:00
